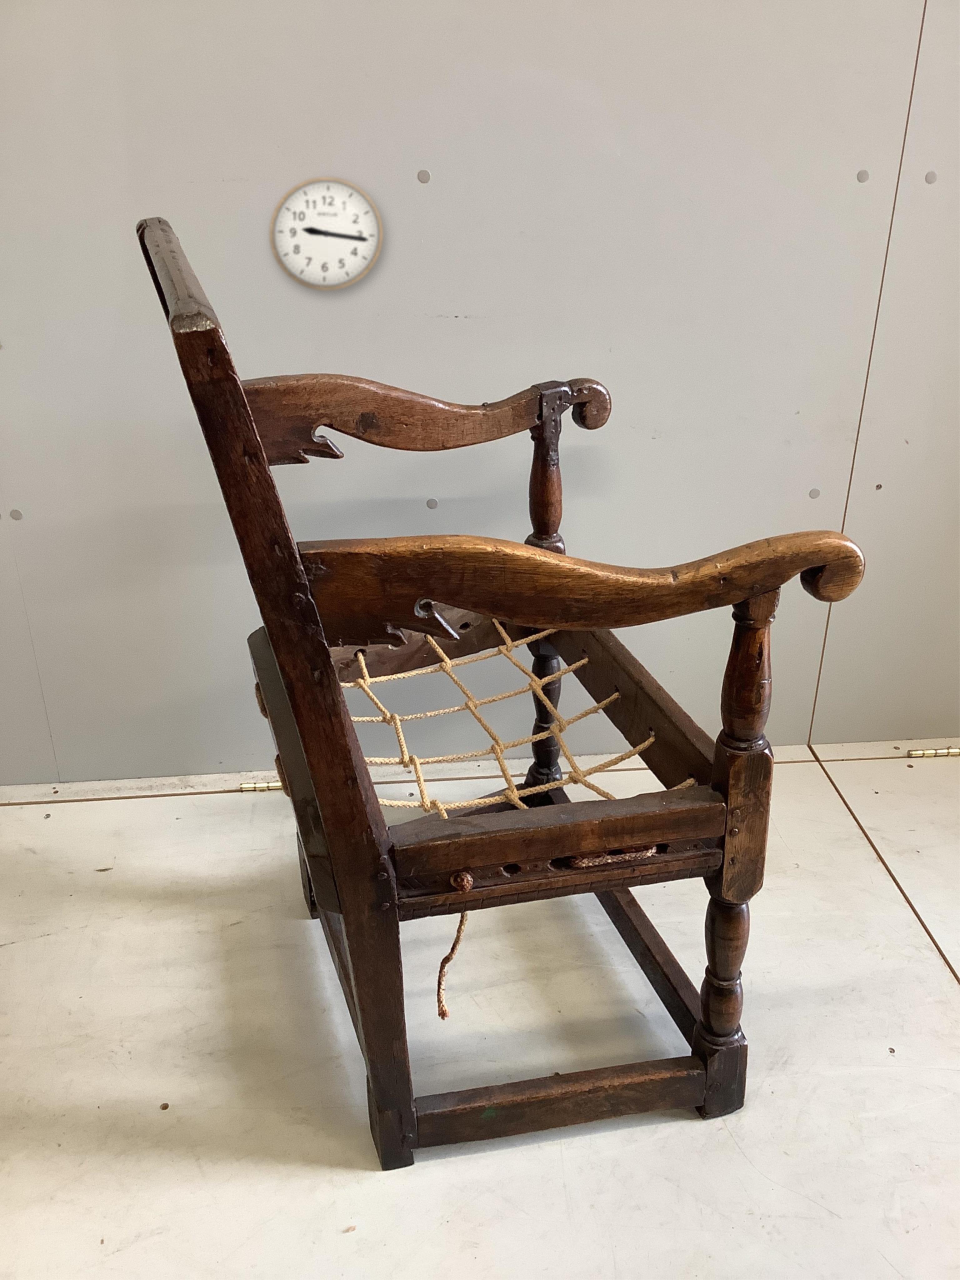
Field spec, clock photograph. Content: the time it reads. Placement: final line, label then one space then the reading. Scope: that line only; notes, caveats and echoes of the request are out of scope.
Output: 9:16
